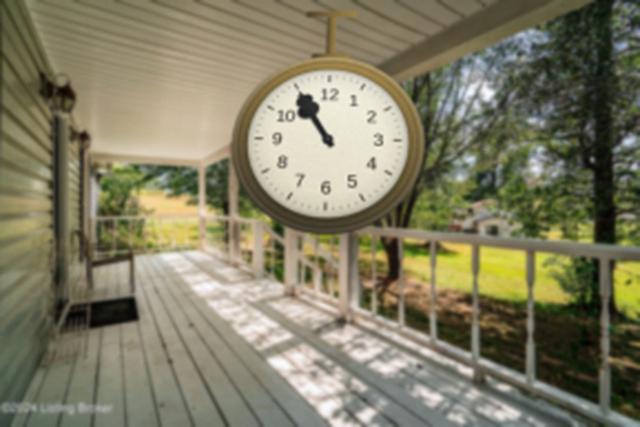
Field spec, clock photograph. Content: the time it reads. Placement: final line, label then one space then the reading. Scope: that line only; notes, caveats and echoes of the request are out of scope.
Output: 10:55
